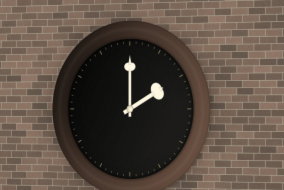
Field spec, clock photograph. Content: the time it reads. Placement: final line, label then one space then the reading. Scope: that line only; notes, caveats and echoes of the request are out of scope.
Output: 2:00
